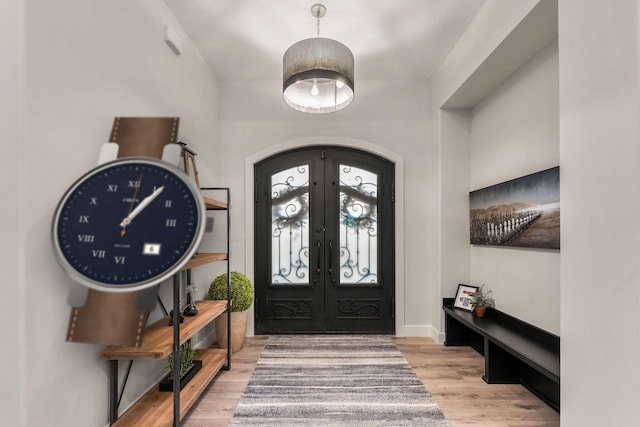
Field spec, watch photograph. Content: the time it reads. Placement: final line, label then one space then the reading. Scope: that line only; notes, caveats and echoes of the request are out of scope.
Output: 1:06:01
